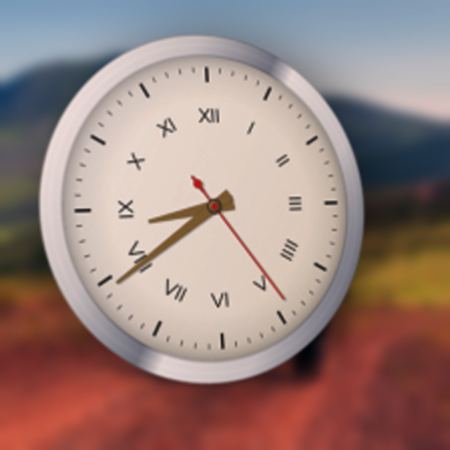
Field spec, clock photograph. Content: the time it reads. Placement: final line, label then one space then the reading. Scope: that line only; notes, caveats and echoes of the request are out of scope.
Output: 8:39:24
